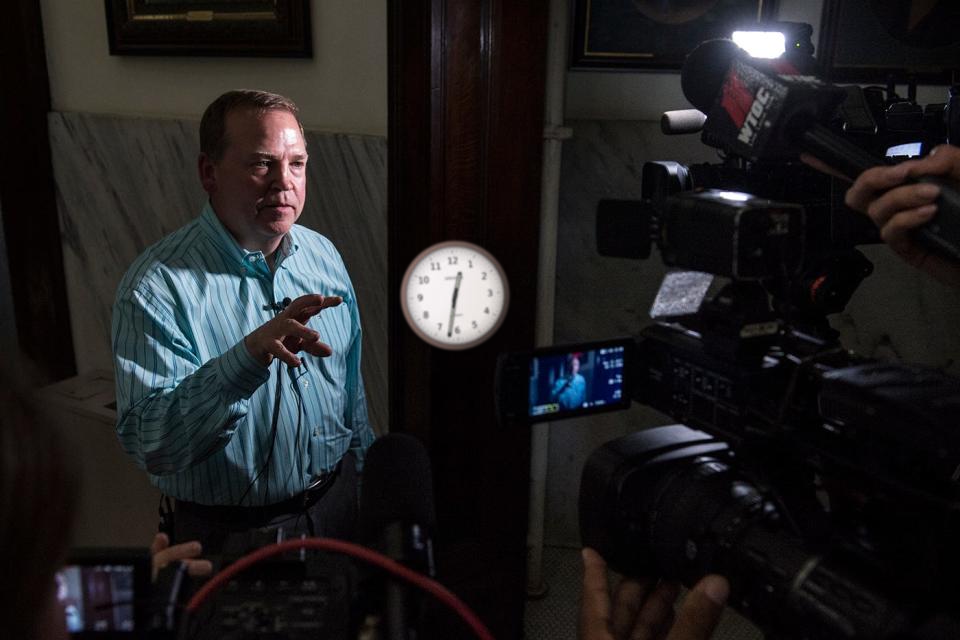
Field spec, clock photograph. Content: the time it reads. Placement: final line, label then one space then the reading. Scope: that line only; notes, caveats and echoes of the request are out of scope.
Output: 12:32
